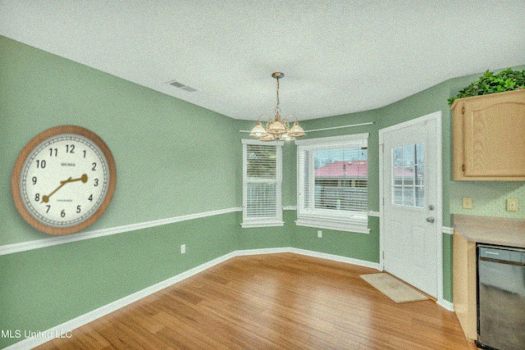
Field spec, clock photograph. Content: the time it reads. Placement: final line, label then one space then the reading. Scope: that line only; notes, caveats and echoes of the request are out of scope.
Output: 2:38
